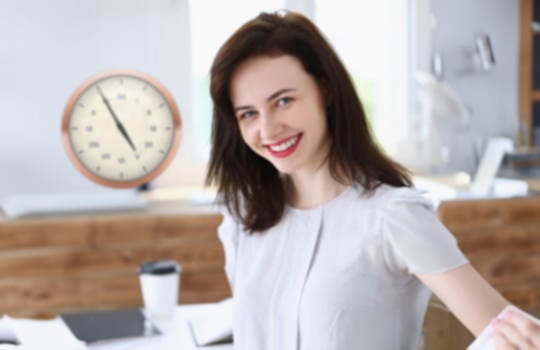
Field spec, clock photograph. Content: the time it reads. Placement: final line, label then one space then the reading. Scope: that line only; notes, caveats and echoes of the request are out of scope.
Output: 4:55
